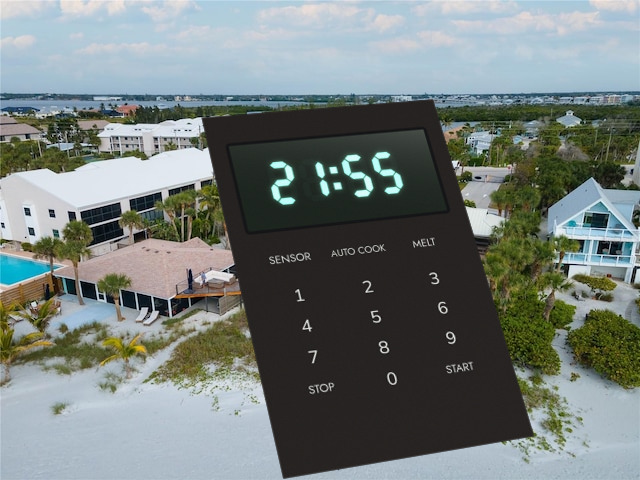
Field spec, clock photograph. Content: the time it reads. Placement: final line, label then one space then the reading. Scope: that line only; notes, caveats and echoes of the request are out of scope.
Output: 21:55
